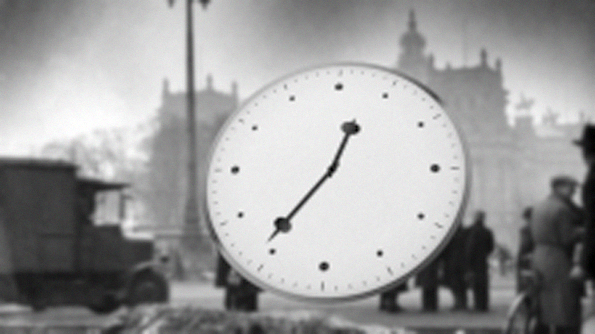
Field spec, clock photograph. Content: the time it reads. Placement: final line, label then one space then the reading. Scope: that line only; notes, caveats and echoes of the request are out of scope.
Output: 12:36
